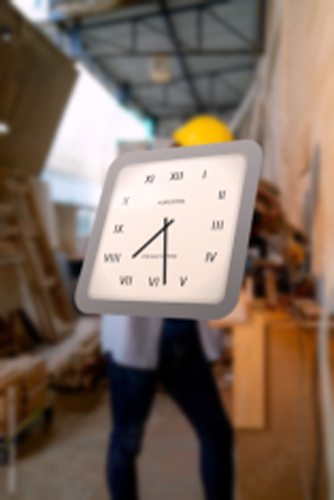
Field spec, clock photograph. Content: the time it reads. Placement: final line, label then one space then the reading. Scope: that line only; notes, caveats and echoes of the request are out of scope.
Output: 7:28
